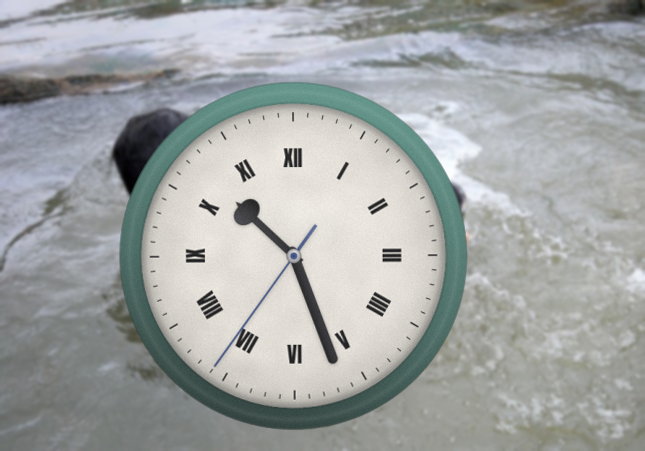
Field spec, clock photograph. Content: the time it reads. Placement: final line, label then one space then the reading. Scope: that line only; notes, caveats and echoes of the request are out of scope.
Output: 10:26:36
